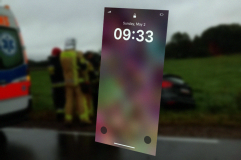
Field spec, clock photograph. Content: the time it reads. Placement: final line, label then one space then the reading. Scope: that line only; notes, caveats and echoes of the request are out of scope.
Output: 9:33
